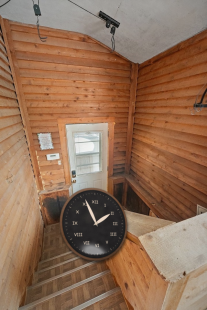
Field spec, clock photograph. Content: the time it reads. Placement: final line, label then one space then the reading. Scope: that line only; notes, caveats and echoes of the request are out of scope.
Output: 1:56
